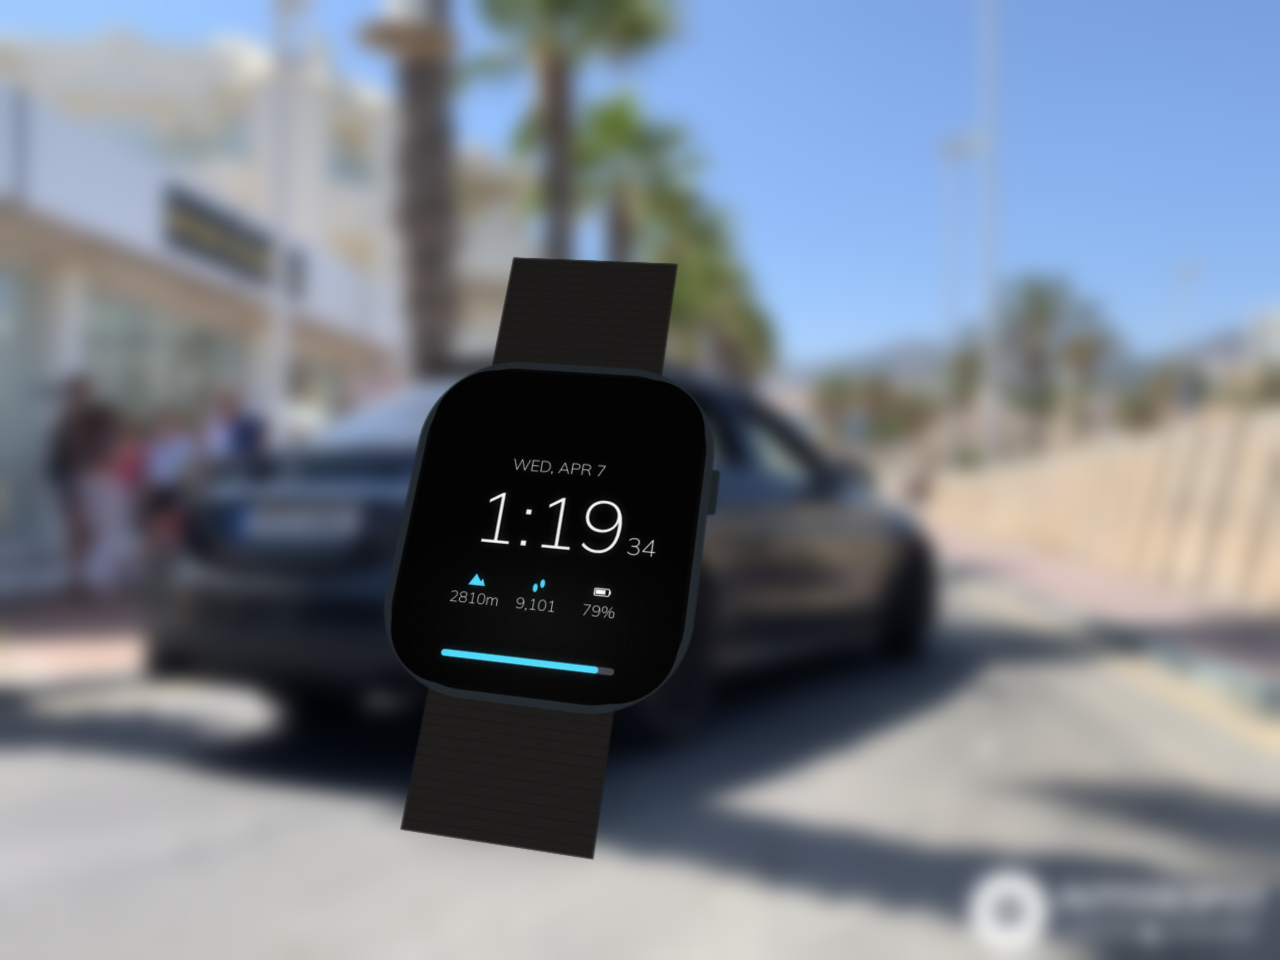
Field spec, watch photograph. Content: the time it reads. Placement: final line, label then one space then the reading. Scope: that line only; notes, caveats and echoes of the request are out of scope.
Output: 1:19:34
